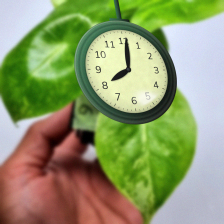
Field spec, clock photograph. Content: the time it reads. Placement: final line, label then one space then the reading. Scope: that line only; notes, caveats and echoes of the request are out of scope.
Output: 8:01
